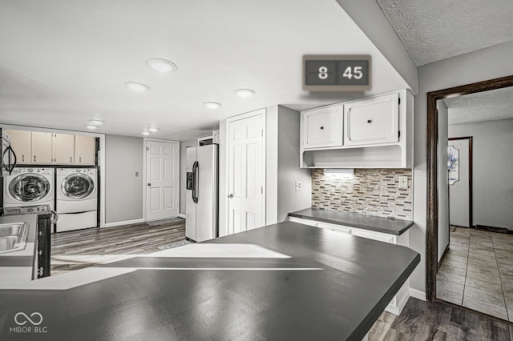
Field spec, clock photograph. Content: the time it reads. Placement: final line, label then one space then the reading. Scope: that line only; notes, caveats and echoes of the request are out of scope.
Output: 8:45
